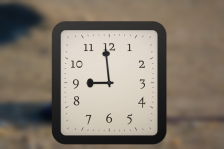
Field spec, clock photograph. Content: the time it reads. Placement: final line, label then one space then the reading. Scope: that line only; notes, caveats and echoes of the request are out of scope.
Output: 8:59
